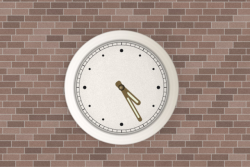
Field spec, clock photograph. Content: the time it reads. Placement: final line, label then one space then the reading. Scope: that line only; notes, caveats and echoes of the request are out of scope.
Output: 4:25
